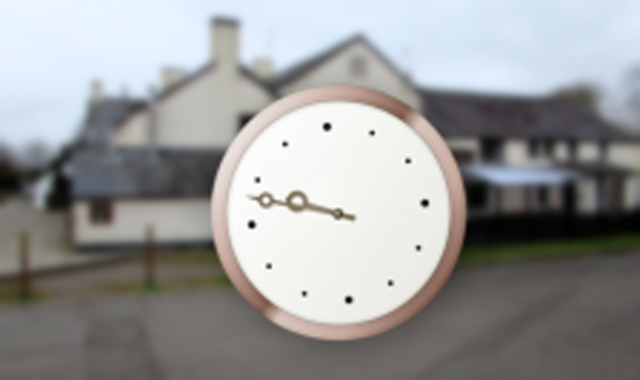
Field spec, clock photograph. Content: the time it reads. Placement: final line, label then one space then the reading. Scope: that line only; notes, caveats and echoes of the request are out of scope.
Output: 9:48
